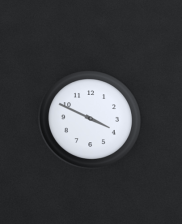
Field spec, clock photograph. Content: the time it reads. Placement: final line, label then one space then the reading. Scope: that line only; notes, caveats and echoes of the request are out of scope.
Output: 3:49
